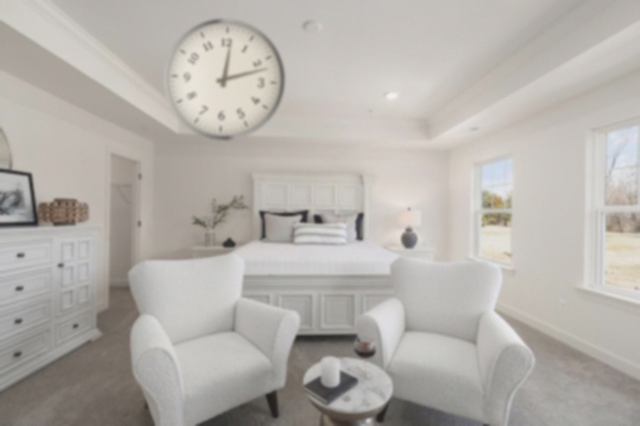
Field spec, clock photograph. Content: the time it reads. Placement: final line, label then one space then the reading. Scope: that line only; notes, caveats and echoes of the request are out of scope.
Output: 12:12
